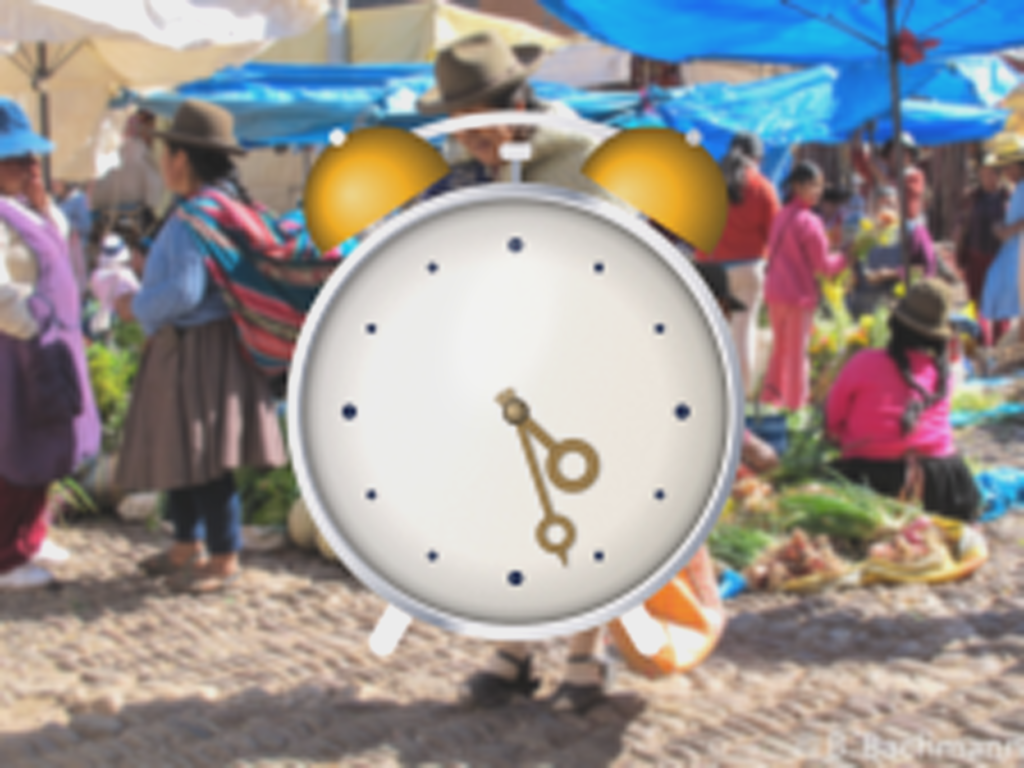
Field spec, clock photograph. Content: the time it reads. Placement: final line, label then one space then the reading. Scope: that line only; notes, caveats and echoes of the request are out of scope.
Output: 4:27
